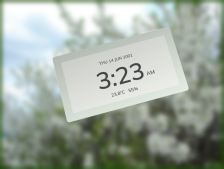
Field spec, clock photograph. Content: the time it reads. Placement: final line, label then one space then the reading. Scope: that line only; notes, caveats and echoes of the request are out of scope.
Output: 3:23
